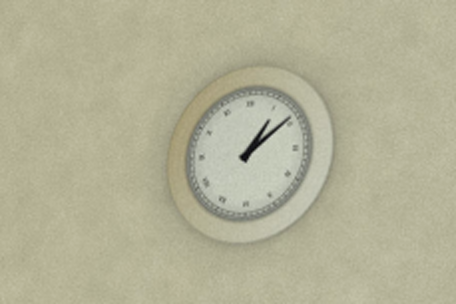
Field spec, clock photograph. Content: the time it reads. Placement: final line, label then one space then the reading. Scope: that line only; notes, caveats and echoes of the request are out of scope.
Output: 1:09
